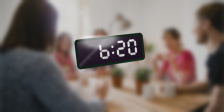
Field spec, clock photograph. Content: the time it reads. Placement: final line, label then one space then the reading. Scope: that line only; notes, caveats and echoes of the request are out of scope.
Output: 6:20
